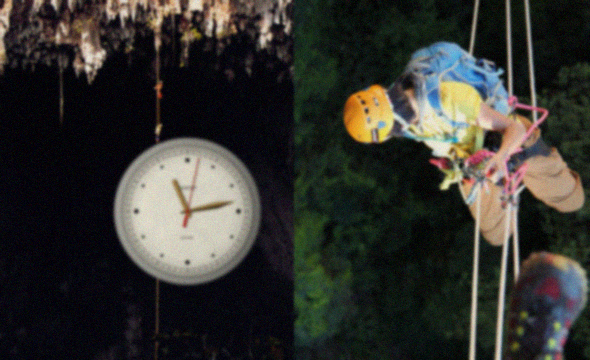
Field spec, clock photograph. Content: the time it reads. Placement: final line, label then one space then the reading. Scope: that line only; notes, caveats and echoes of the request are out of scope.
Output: 11:13:02
